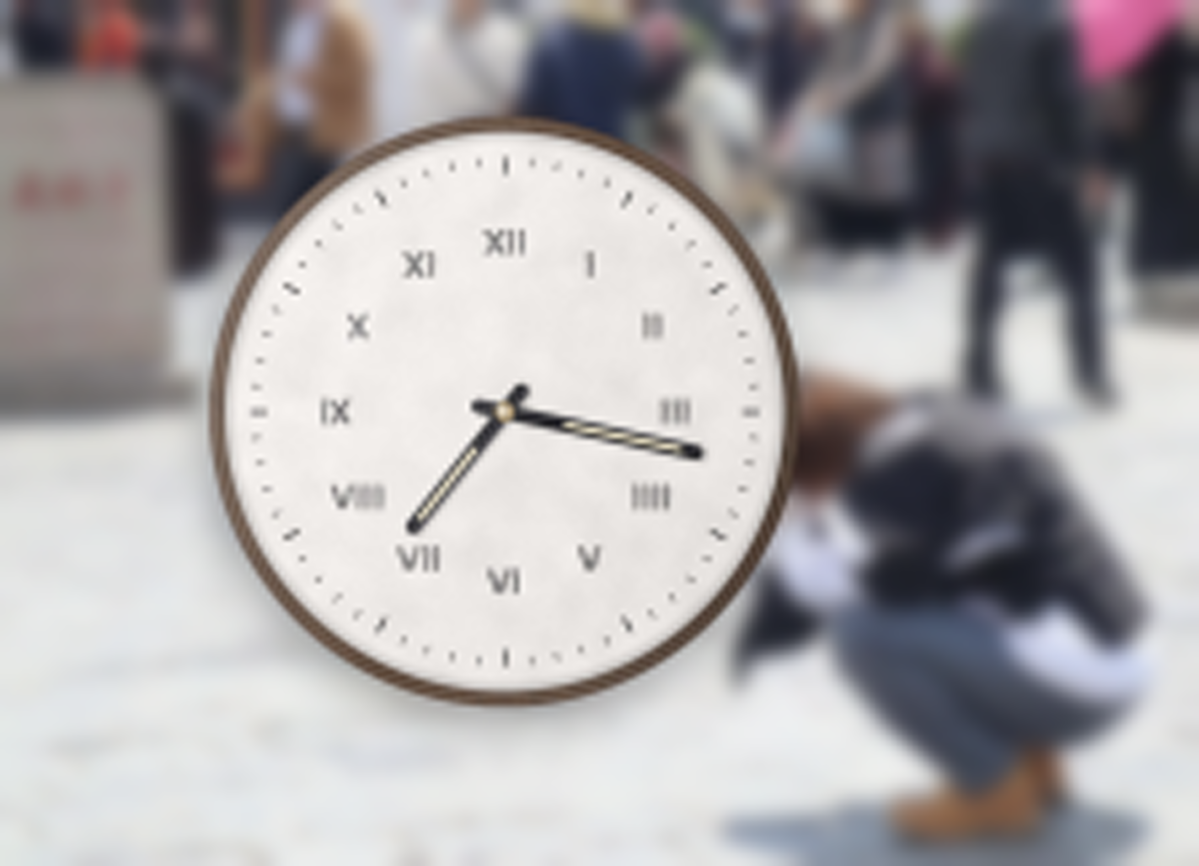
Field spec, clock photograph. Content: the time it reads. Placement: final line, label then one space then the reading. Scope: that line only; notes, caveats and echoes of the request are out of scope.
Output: 7:17
